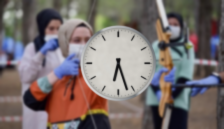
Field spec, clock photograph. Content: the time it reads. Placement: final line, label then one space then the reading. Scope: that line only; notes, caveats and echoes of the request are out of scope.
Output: 6:27
